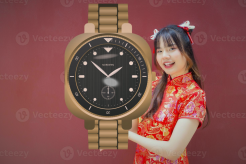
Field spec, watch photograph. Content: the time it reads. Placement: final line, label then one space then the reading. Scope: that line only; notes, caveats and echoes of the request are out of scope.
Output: 1:52
